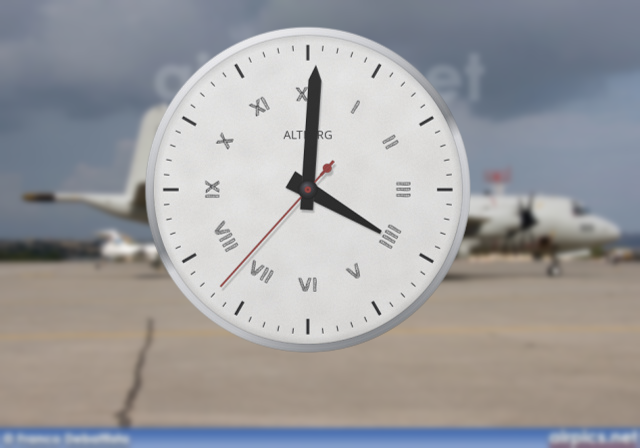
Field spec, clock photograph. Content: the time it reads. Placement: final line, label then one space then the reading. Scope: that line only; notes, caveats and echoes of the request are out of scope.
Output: 4:00:37
